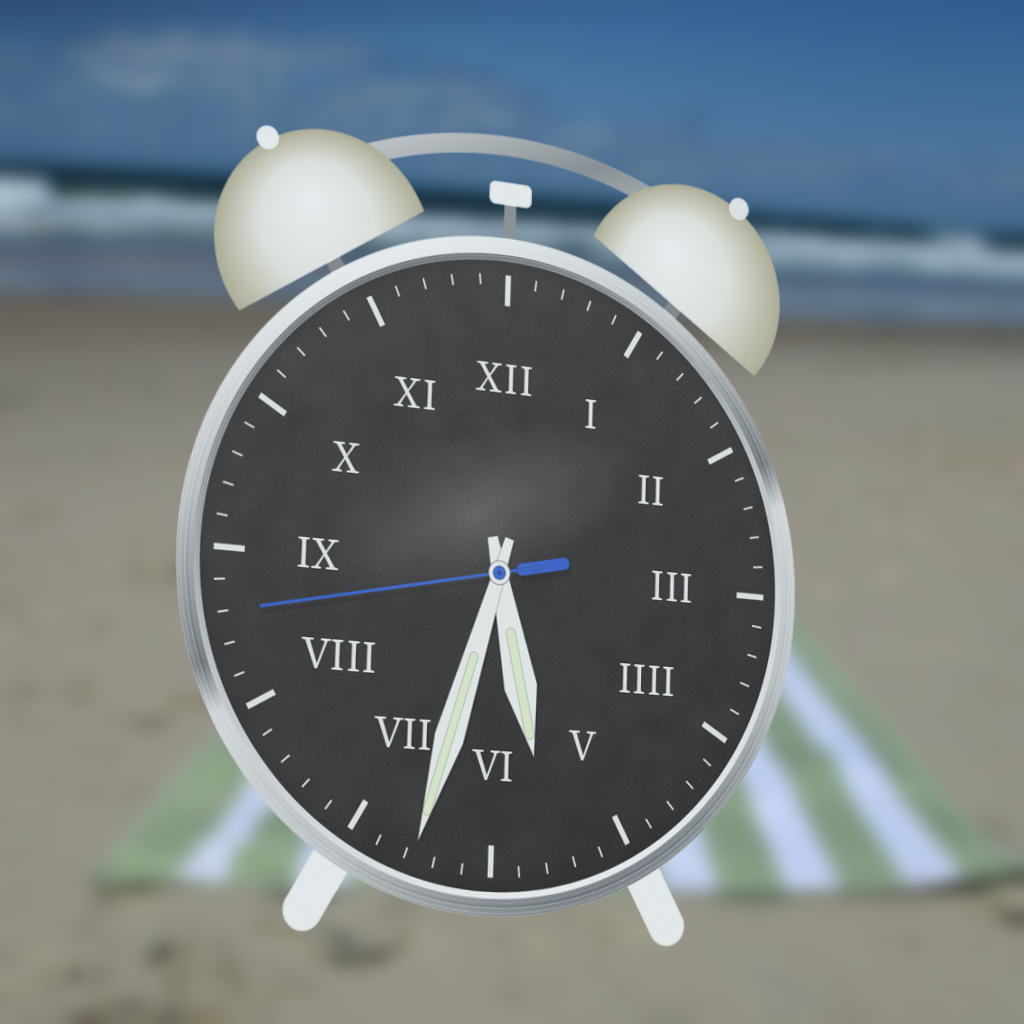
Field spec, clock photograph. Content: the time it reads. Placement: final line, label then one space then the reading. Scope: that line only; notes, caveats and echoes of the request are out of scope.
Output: 5:32:43
